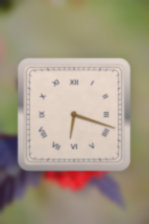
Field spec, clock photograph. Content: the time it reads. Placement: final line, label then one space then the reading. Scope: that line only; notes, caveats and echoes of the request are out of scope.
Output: 6:18
